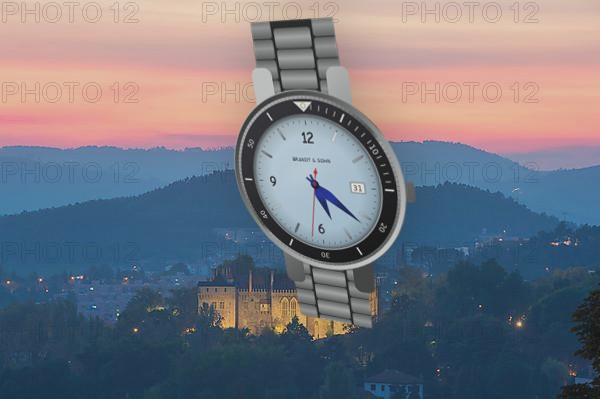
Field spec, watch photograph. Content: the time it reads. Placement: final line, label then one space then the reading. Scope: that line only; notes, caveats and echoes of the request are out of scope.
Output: 5:21:32
